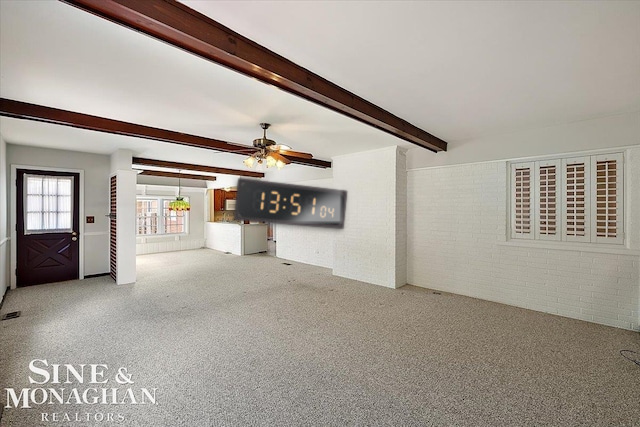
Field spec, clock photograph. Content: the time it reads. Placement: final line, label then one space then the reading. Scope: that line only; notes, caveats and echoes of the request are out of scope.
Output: 13:51:04
